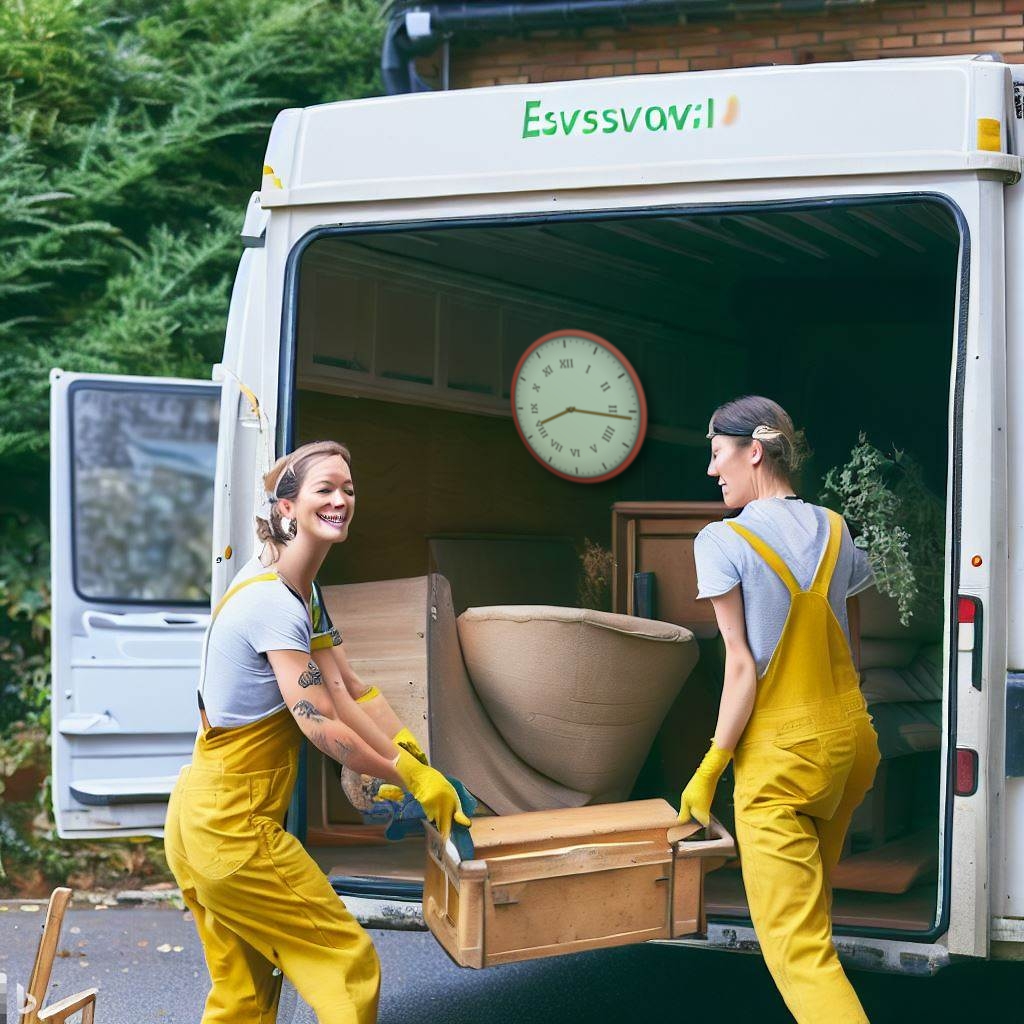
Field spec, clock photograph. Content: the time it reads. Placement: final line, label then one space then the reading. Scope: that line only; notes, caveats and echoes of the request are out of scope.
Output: 8:16
